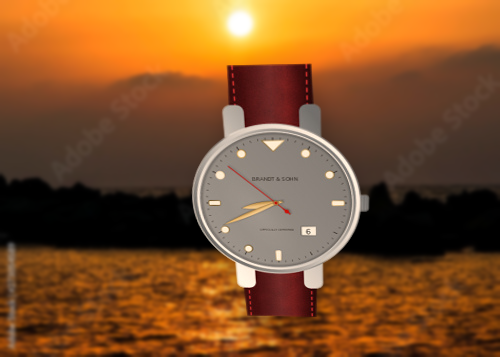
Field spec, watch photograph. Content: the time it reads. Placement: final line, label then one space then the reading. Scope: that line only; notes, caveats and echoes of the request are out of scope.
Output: 8:40:52
